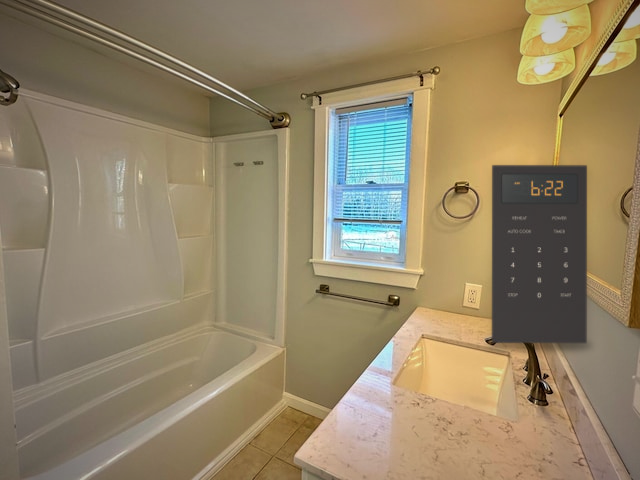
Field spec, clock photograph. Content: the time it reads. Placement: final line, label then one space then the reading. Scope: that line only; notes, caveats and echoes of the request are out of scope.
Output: 6:22
